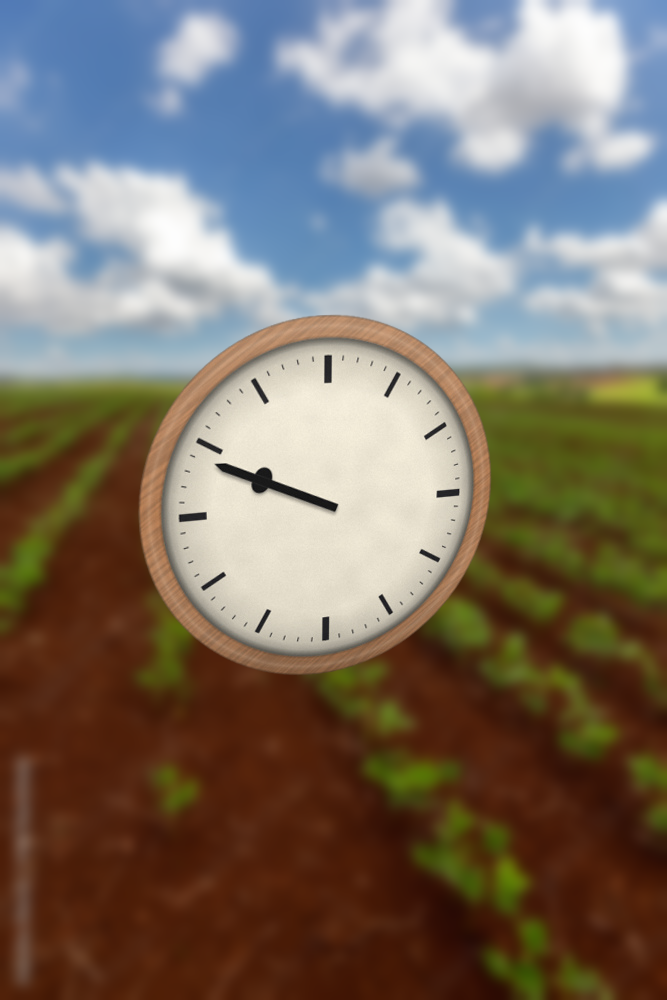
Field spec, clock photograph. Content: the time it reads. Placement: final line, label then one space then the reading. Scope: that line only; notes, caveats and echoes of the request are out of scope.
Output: 9:49
